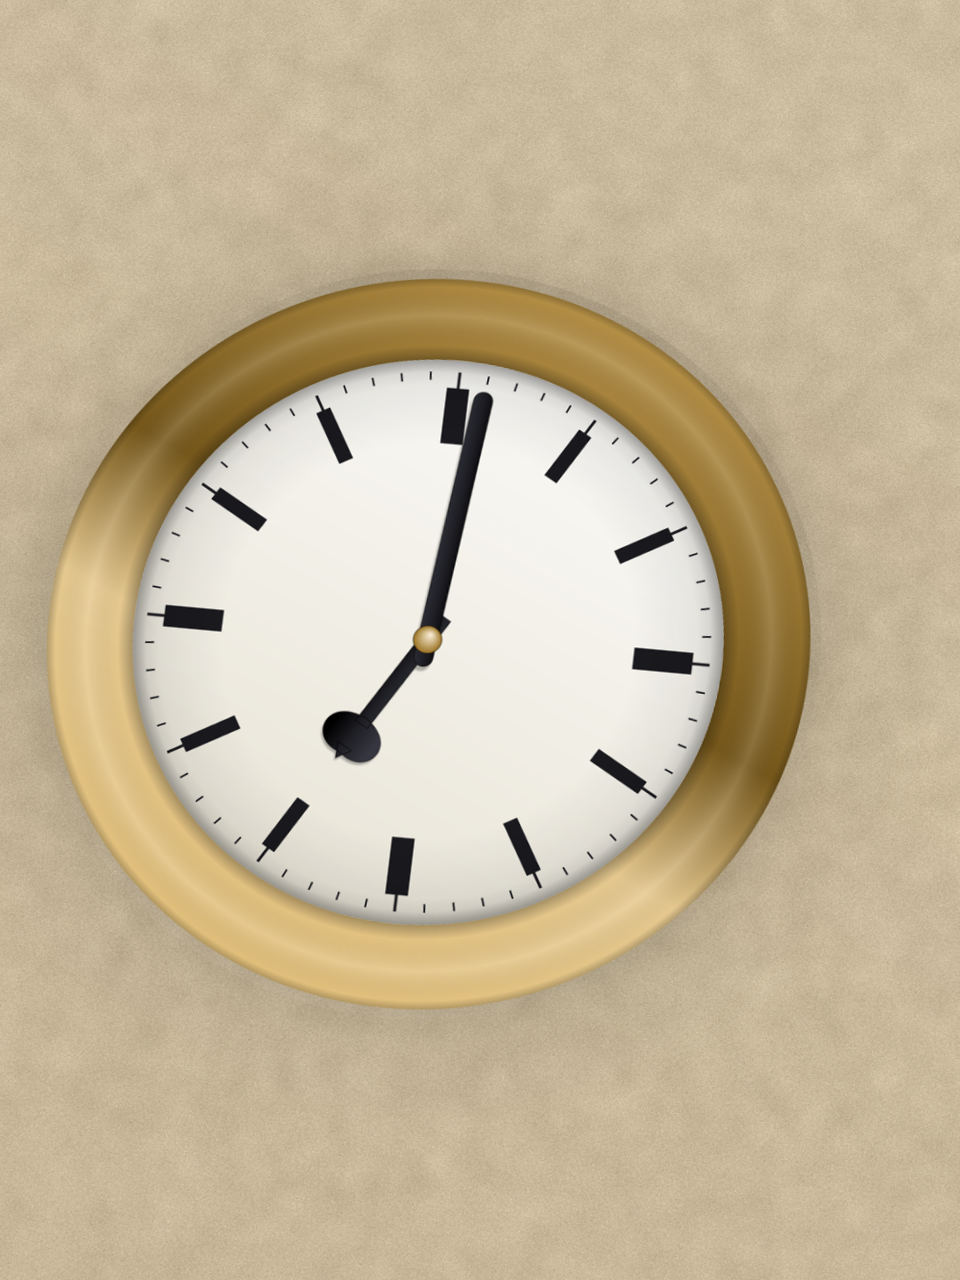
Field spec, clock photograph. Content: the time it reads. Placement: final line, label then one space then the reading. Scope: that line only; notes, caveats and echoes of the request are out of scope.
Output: 7:01
